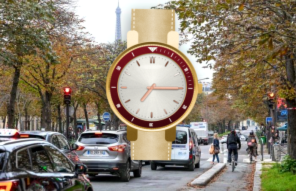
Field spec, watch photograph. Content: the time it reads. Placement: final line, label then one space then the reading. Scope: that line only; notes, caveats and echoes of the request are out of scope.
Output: 7:15
